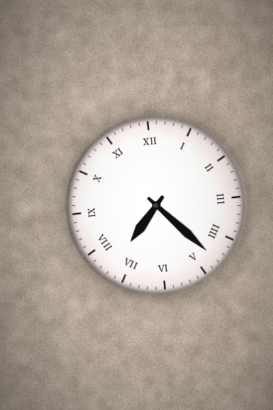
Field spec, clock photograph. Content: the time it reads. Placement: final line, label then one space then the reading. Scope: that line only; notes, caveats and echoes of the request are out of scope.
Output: 7:23
